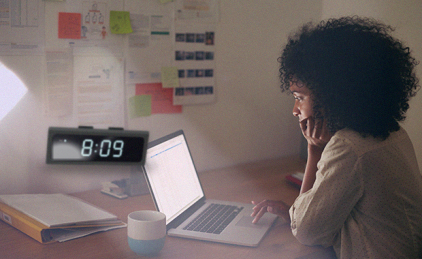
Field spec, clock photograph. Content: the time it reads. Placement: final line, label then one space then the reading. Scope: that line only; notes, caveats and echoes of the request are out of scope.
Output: 8:09
